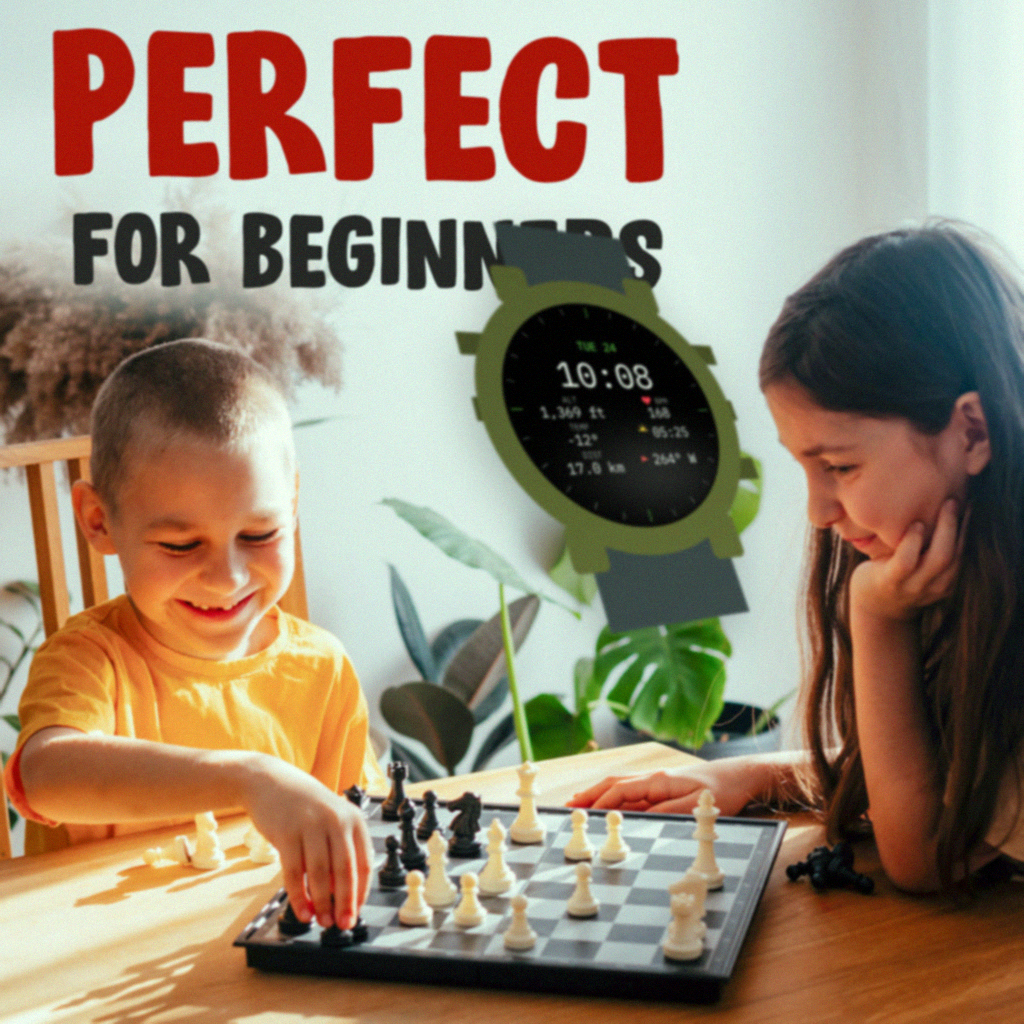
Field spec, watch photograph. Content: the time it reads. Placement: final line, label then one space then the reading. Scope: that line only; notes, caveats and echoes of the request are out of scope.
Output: 10:08
